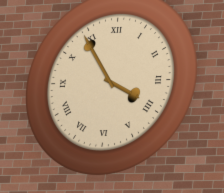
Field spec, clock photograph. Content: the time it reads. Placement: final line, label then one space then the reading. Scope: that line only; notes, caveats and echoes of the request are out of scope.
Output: 3:54
